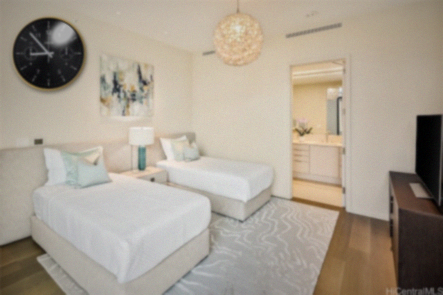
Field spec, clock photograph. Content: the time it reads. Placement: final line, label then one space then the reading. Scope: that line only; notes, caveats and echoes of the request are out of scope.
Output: 8:53
